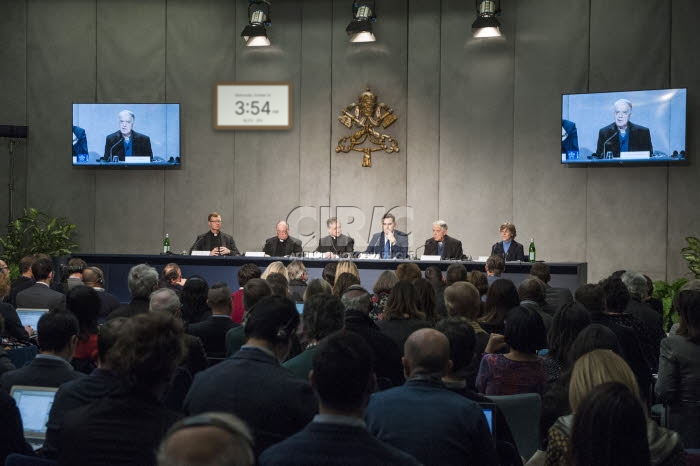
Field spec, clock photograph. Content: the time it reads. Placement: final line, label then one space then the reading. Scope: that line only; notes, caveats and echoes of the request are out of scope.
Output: 3:54
